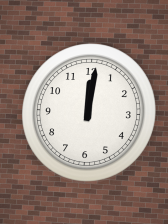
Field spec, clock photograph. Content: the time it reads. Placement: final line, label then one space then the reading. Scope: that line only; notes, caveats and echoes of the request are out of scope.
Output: 12:01
